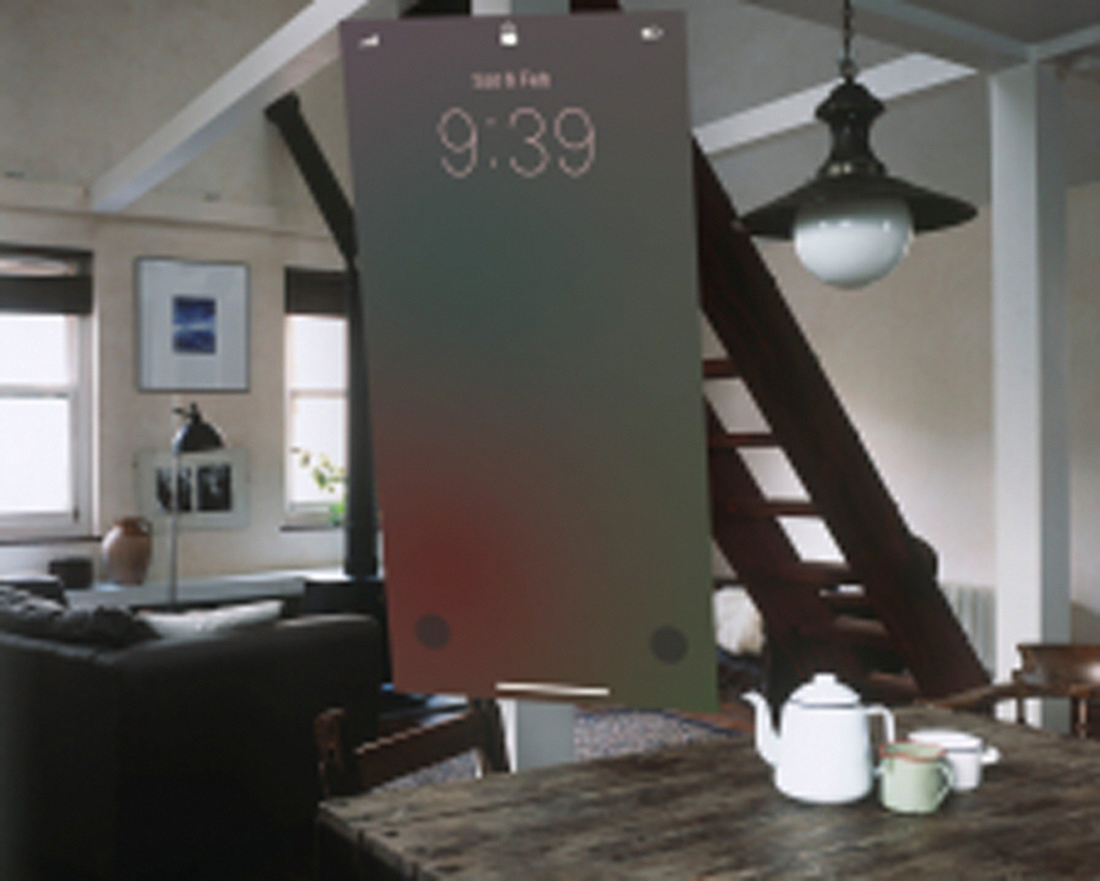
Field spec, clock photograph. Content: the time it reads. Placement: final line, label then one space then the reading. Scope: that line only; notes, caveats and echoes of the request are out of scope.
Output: 9:39
